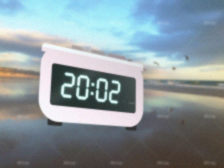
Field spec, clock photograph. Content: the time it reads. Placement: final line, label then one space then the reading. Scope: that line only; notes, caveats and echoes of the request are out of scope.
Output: 20:02
